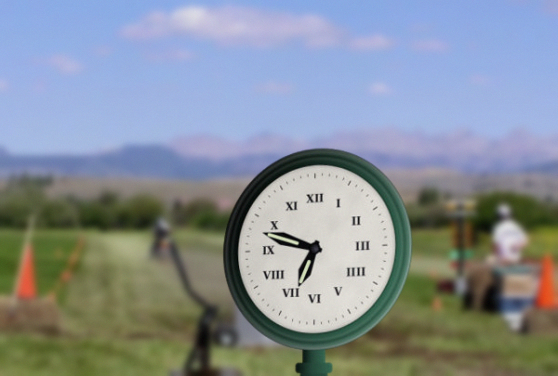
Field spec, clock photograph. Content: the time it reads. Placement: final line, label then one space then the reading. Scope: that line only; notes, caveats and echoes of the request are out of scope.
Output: 6:48
